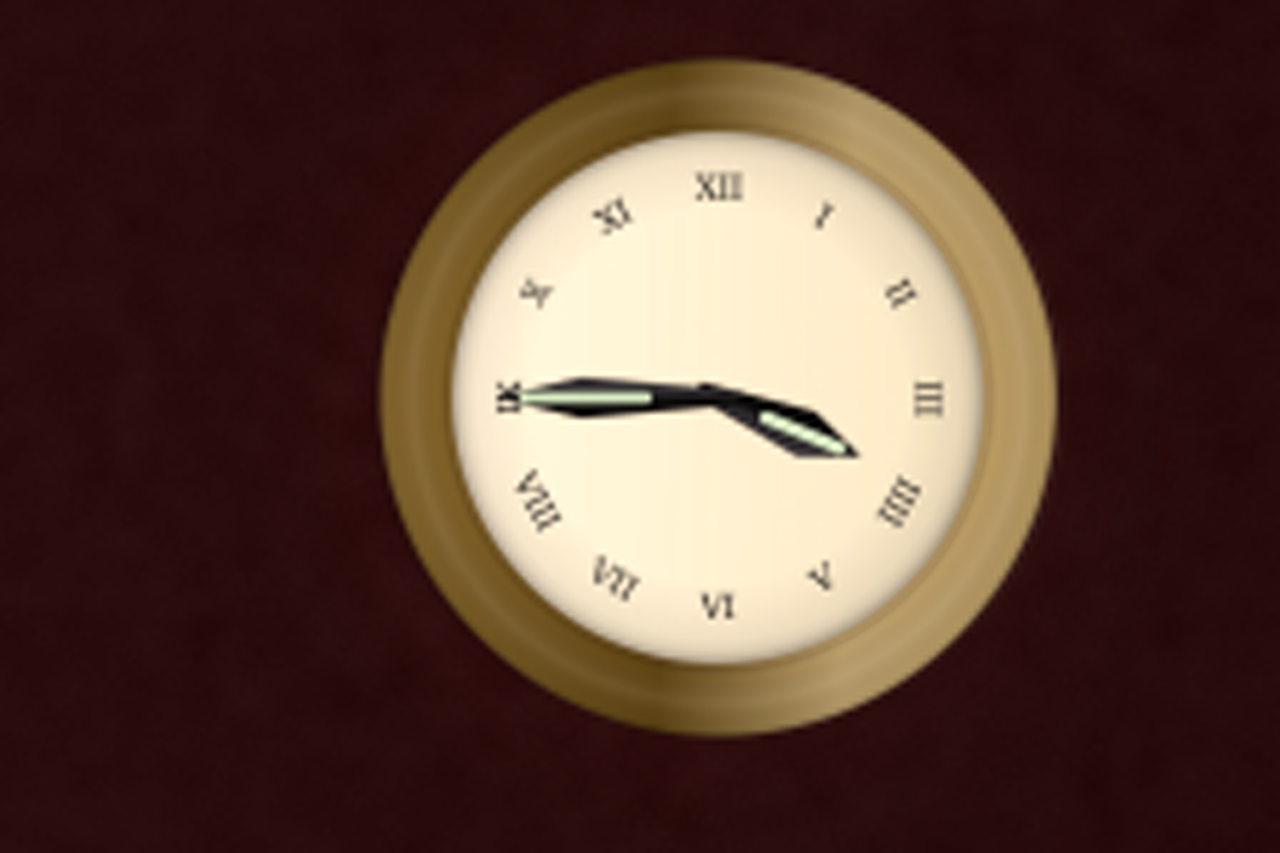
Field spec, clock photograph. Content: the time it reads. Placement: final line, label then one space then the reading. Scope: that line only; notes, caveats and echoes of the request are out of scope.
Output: 3:45
